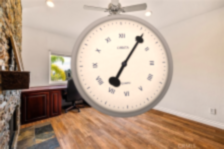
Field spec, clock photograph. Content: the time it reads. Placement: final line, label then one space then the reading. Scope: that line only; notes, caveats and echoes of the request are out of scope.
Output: 7:06
